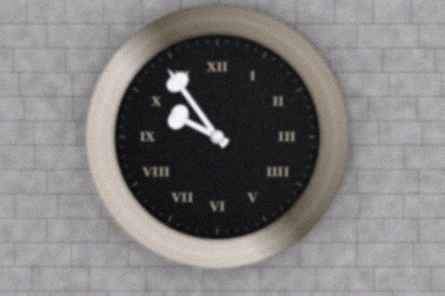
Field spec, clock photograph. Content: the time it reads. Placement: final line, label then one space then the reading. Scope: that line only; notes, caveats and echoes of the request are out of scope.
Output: 9:54
